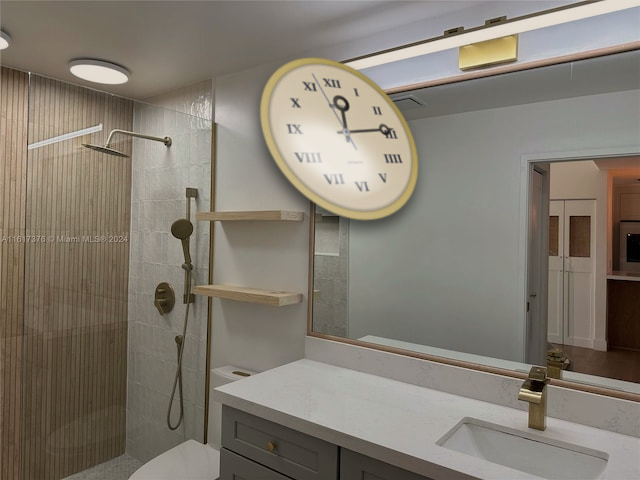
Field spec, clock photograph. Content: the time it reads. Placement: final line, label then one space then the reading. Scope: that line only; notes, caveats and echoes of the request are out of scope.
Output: 12:13:57
